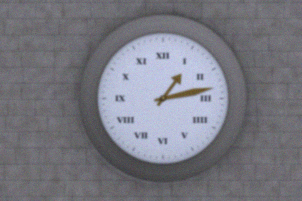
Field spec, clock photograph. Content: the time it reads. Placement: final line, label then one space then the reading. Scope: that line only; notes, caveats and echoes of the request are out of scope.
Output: 1:13
